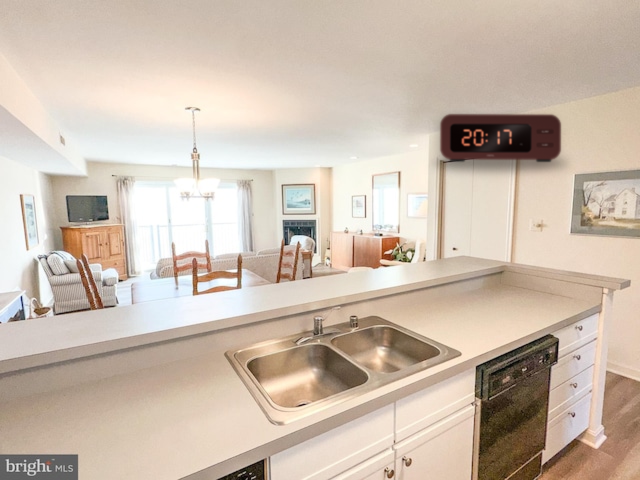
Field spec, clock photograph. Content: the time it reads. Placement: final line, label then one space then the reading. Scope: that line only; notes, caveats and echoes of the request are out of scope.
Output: 20:17
